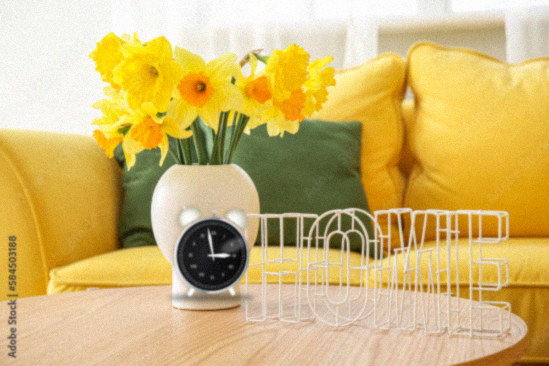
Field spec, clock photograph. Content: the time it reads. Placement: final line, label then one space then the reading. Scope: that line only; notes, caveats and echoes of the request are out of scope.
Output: 2:58
